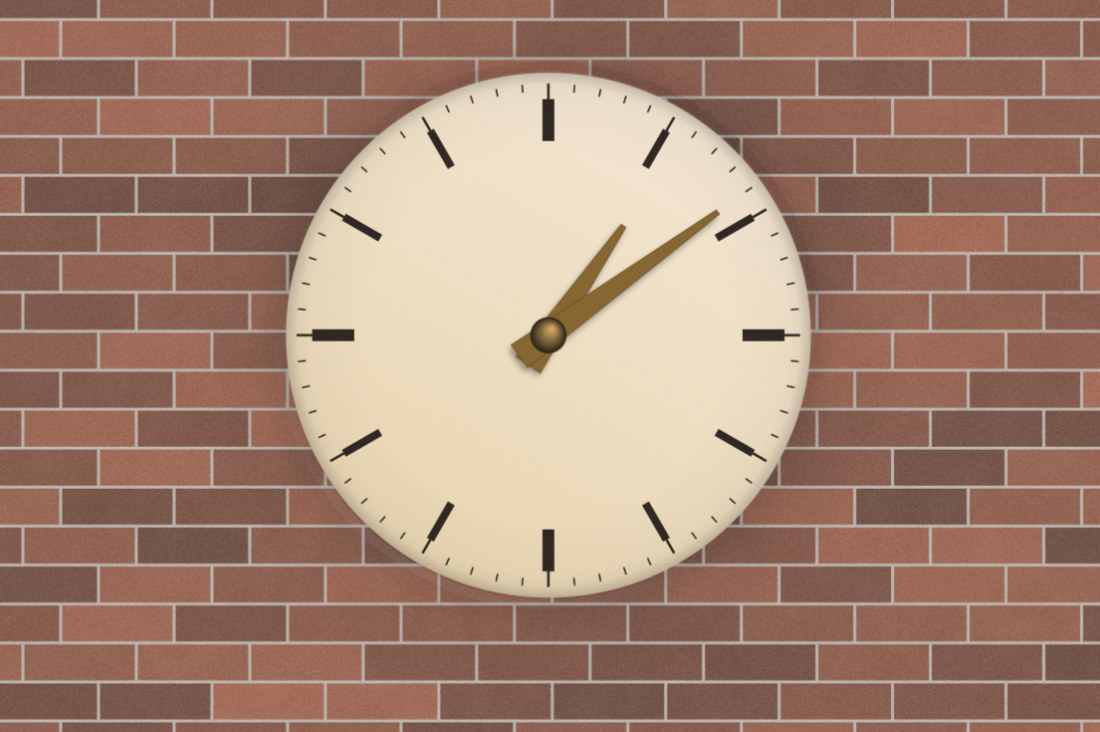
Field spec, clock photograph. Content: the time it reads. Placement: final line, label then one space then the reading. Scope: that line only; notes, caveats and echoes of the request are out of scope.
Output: 1:09
